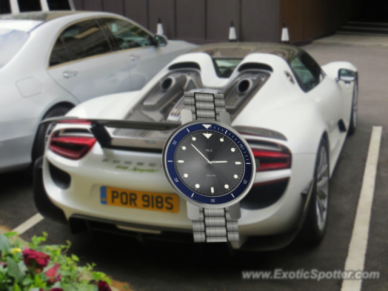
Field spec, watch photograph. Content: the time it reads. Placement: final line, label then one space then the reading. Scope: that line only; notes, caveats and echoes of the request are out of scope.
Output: 2:53
